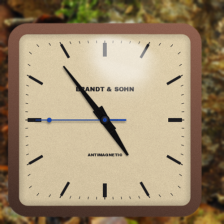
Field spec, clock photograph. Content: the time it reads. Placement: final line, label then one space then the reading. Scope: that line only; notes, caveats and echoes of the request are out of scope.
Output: 4:53:45
